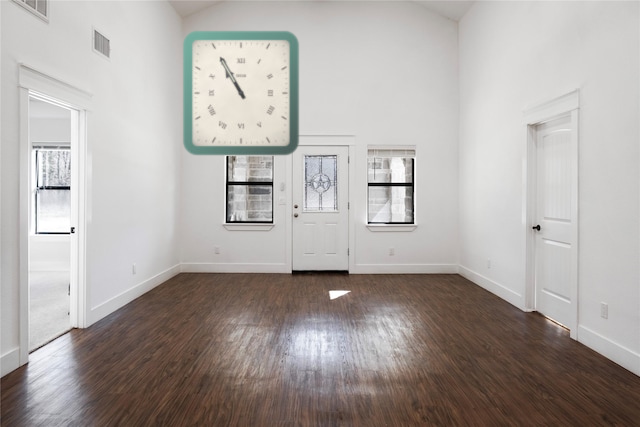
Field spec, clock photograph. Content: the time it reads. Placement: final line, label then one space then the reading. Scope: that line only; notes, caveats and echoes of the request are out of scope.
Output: 10:55
